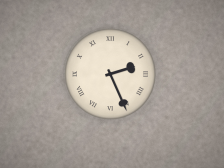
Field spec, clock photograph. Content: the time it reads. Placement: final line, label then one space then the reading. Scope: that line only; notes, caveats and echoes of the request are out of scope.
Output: 2:26
